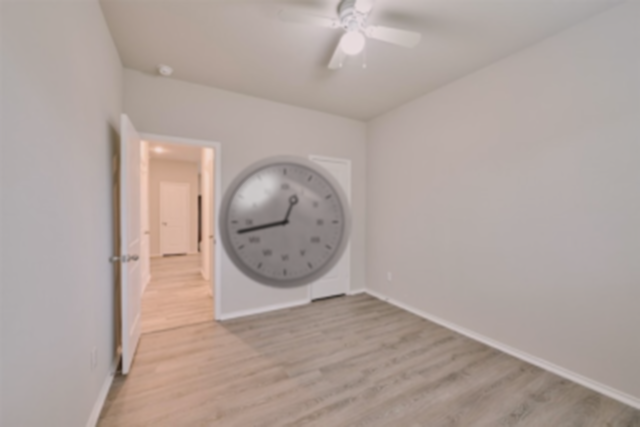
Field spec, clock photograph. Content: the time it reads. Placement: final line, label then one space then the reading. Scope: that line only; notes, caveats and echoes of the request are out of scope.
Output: 12:43
